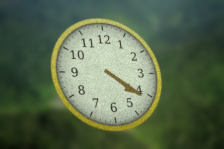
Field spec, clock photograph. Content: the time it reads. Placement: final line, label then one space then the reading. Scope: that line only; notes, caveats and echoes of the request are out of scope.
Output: 4:21
